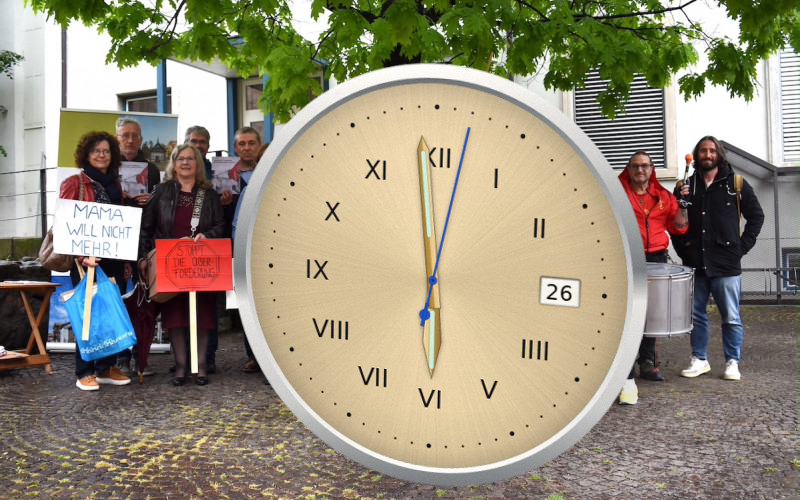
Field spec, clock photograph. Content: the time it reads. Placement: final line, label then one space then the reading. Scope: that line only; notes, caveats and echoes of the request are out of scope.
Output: 5:59:02
